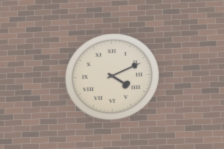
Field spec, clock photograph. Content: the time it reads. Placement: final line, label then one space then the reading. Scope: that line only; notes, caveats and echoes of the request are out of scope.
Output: 4:11
